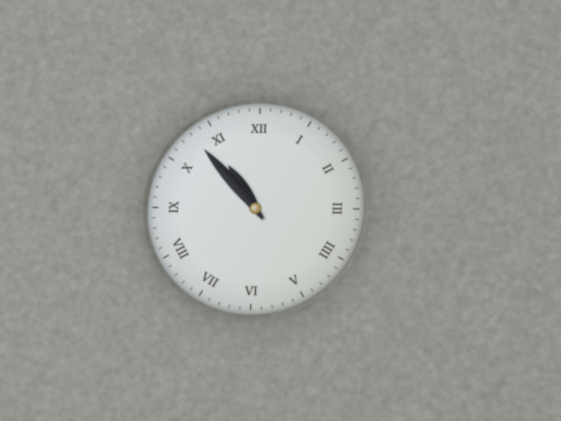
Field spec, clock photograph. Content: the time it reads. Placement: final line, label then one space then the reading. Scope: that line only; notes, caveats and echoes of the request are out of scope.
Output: 10:53
